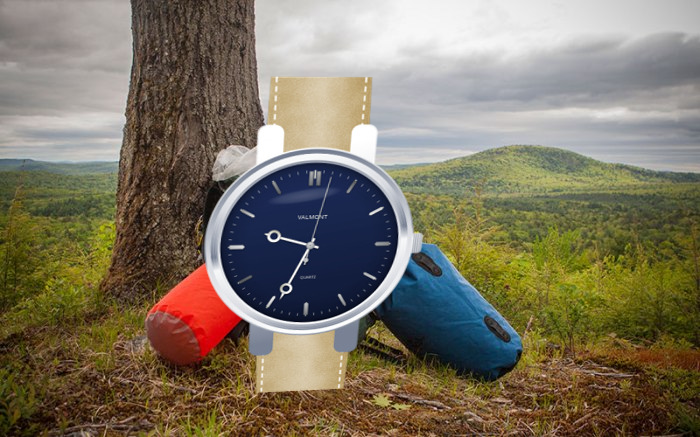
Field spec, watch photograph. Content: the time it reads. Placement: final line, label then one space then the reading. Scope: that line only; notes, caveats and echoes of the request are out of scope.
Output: 9:34:02
